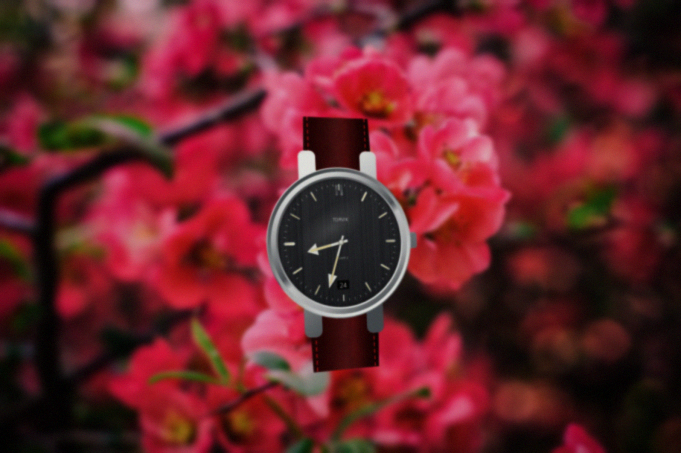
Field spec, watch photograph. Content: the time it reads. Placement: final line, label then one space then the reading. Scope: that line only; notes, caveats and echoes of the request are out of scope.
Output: 8:33
